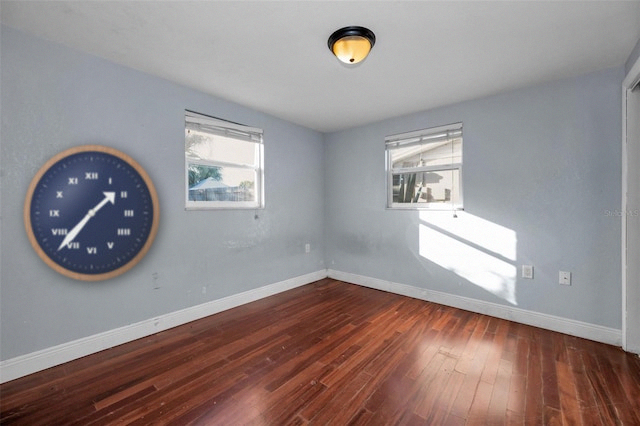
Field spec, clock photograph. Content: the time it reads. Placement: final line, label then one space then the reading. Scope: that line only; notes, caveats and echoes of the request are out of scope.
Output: 1:37
